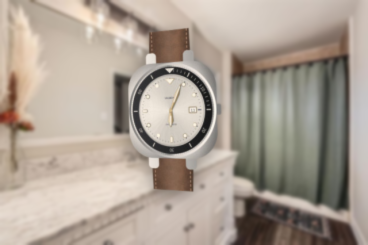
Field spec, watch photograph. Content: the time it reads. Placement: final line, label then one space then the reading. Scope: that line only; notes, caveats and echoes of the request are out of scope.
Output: 6:04
